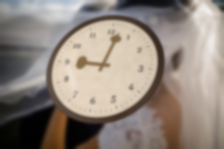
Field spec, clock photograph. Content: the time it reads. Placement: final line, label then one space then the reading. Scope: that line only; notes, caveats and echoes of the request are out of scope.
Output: 9:02
